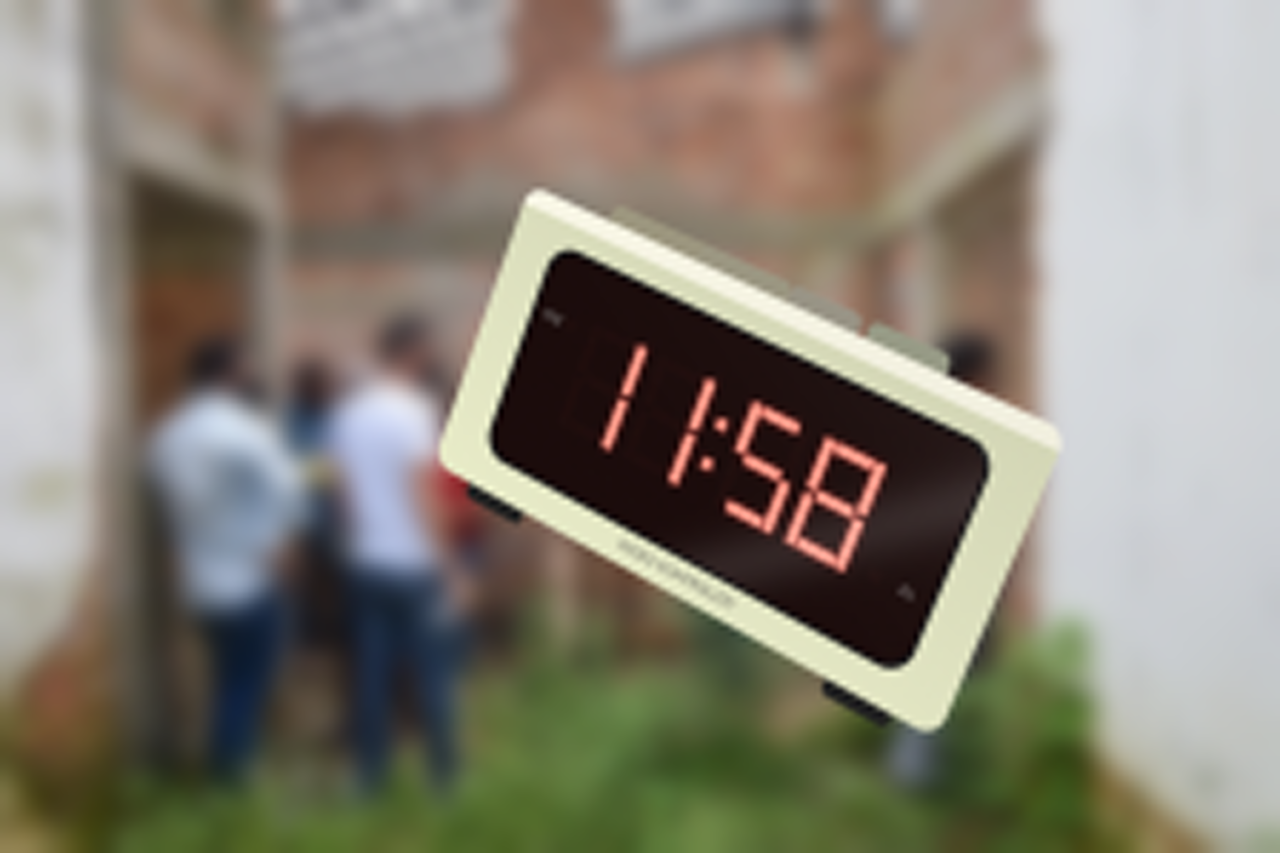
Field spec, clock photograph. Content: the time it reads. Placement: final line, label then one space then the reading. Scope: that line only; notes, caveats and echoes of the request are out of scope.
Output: 11:58
